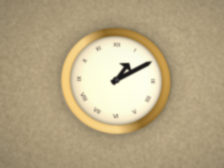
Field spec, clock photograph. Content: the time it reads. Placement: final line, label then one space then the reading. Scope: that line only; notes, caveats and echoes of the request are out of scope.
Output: 1:10
